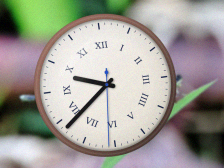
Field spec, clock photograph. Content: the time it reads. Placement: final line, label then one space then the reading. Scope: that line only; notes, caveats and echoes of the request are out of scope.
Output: 9:38:31
